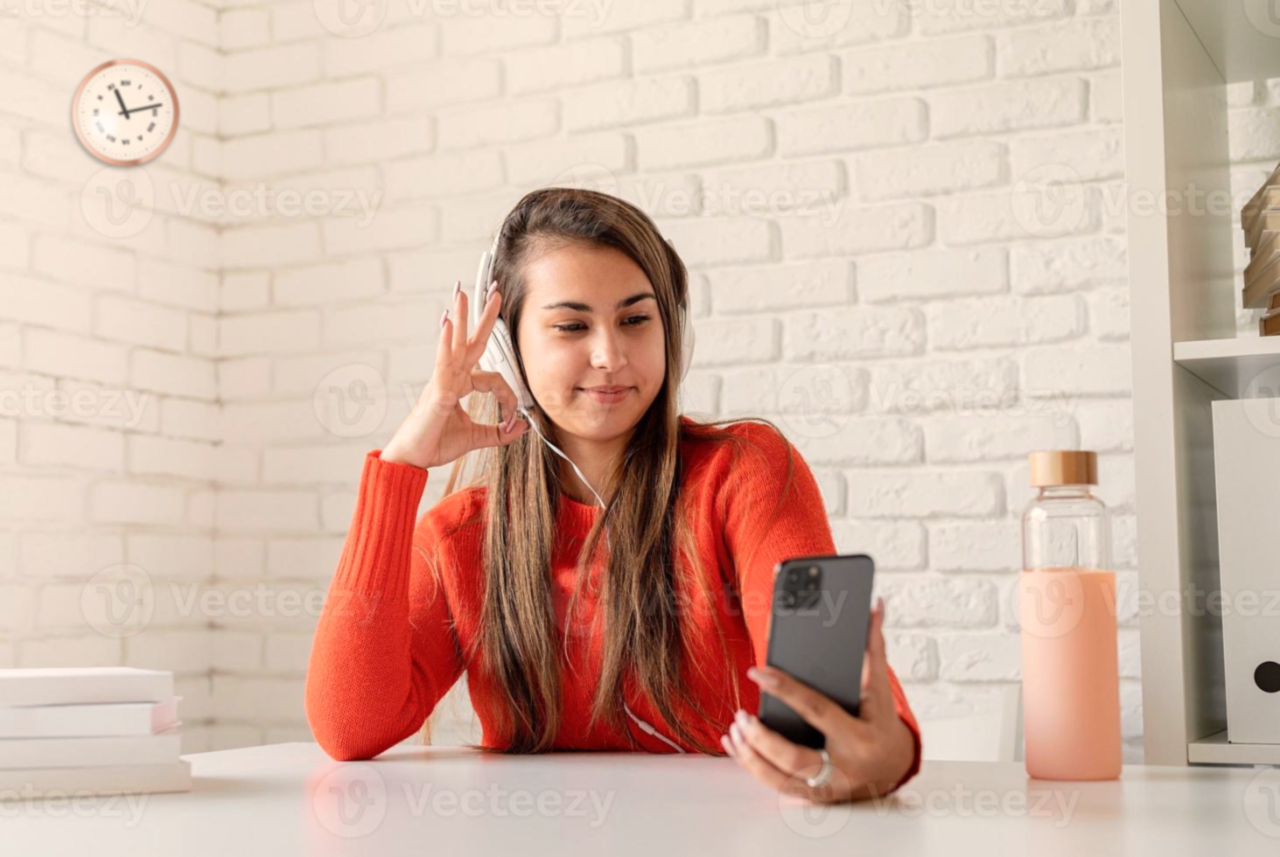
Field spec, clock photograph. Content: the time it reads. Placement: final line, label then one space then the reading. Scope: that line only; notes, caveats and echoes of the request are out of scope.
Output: 11:13
